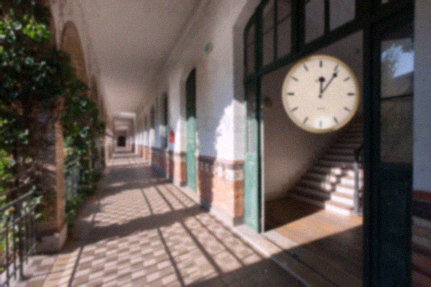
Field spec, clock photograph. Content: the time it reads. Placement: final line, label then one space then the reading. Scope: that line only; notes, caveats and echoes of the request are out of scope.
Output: 12:06
